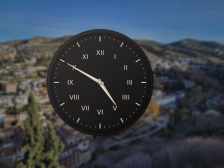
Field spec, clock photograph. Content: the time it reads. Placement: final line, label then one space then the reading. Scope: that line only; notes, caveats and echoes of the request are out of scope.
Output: 4:50
